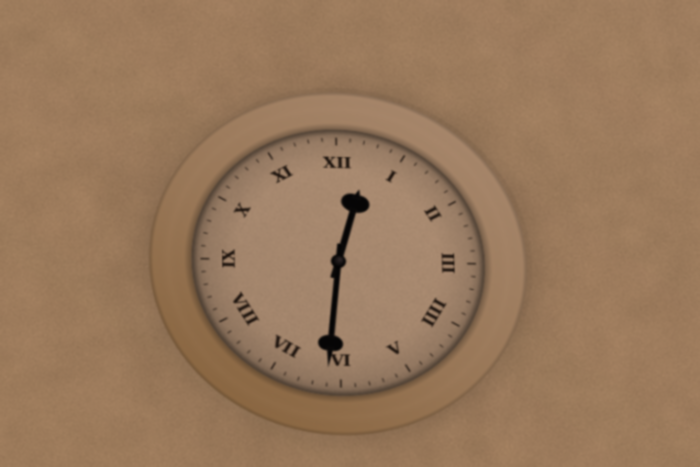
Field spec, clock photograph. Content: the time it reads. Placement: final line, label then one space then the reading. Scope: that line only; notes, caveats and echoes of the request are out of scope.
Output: 12:31
